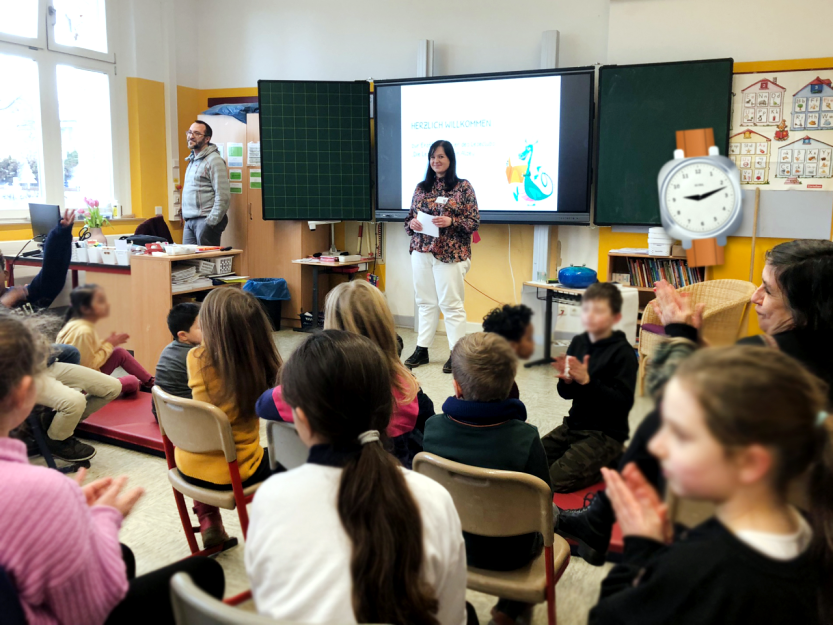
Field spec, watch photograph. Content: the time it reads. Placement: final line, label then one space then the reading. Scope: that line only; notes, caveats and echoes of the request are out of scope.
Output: 9:12
